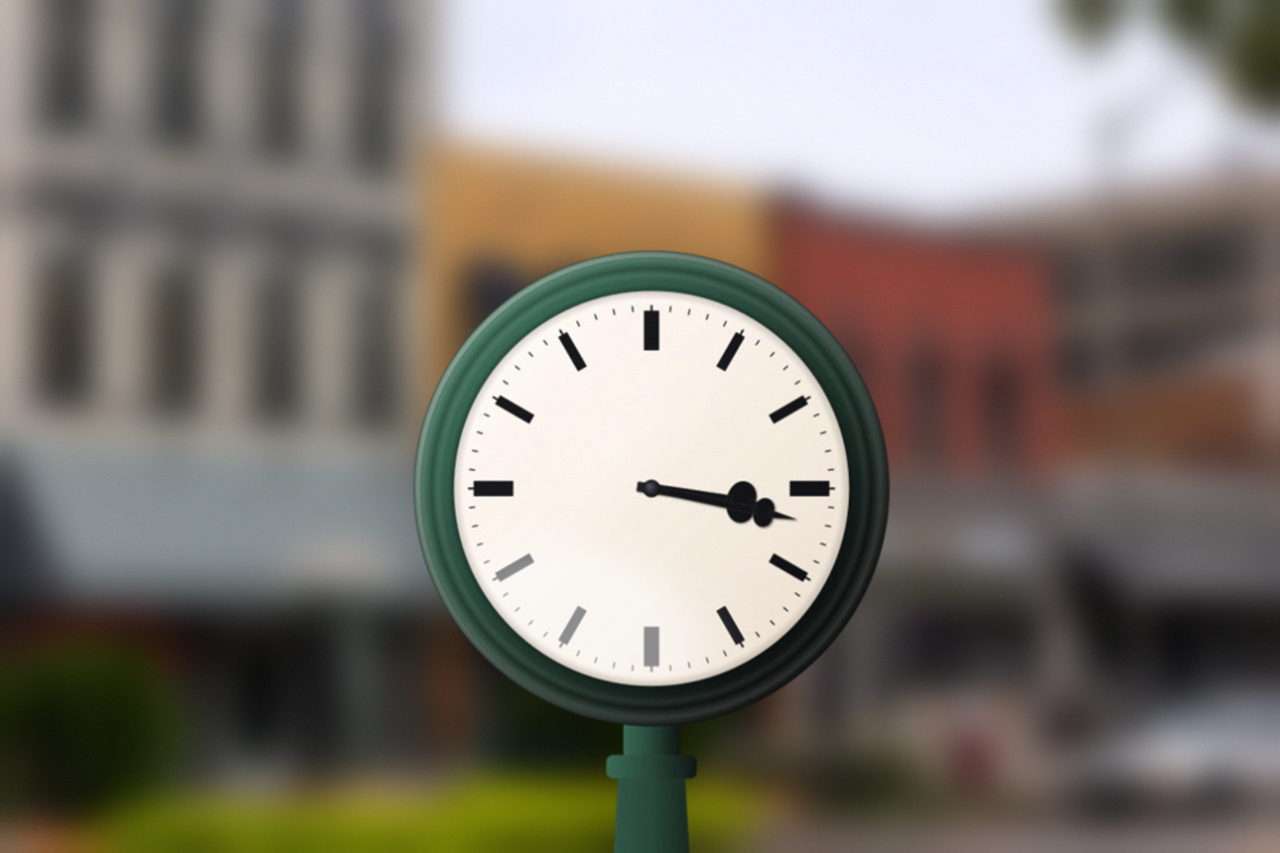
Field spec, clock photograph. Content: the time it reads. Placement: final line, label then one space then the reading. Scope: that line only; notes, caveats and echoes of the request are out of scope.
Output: 3:17
